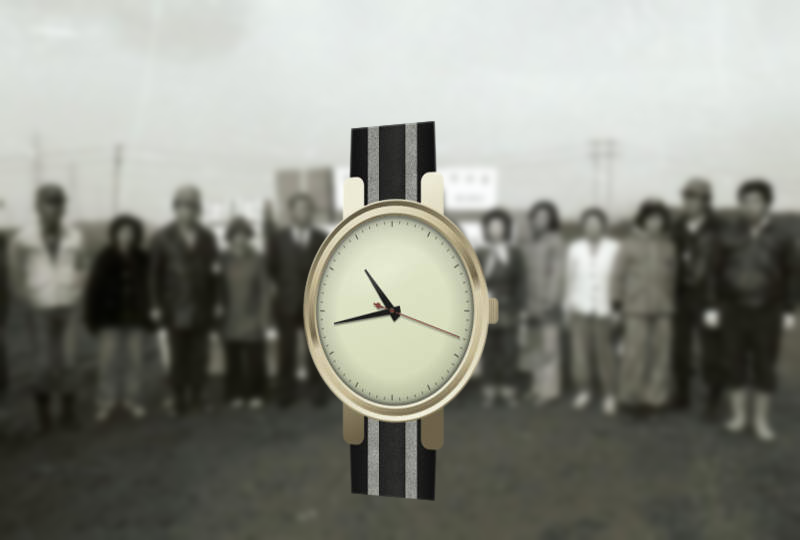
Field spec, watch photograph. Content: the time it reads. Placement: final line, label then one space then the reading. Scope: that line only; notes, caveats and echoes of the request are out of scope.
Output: 10:43:18
